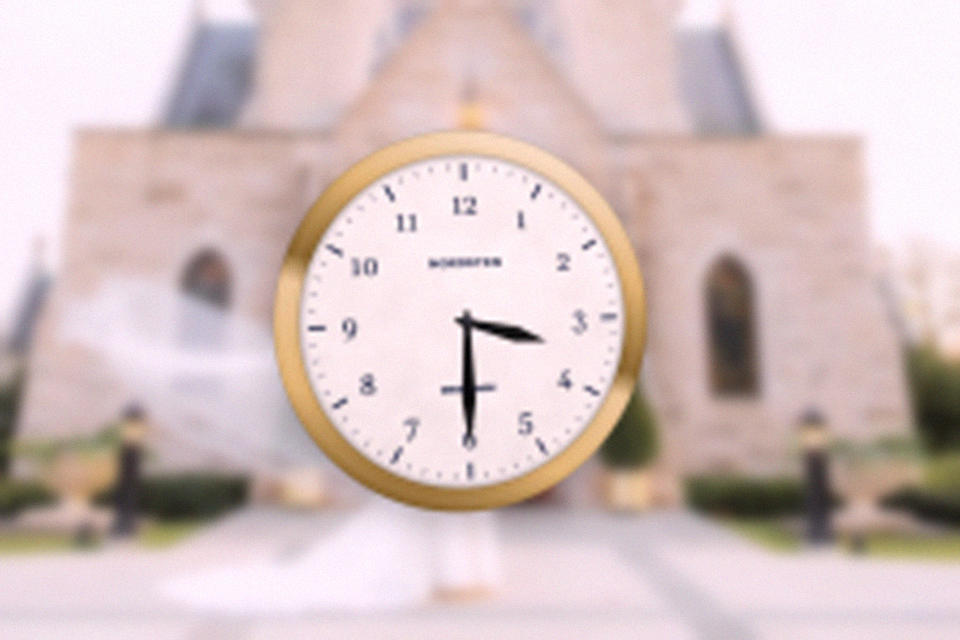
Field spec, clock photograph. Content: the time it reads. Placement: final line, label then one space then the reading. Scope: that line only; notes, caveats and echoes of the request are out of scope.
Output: 3:30
